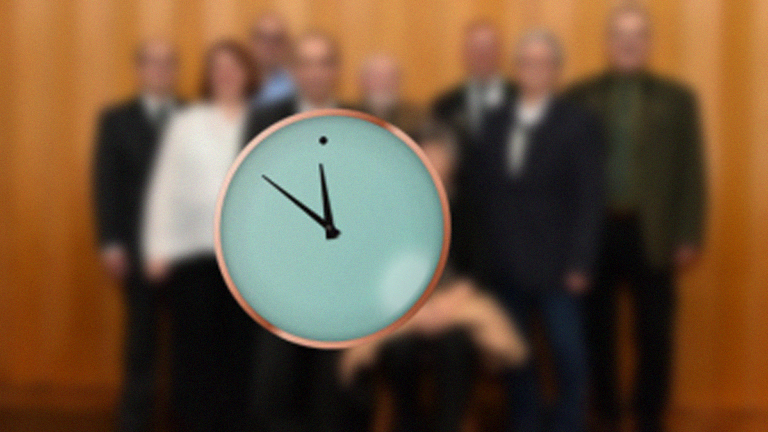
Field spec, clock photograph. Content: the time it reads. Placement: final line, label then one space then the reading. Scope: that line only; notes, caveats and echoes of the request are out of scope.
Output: 11:52
